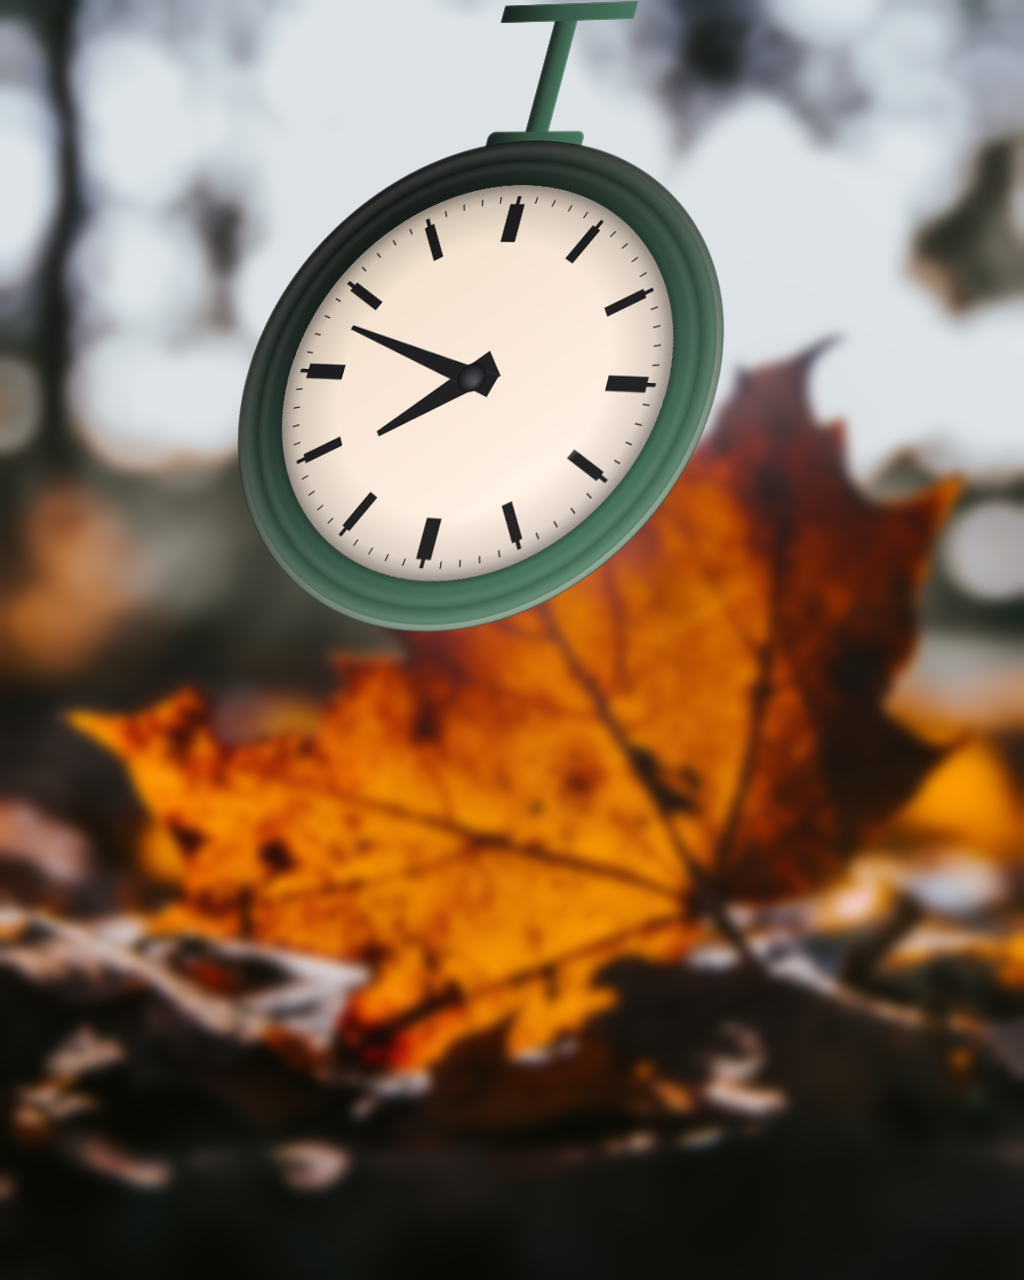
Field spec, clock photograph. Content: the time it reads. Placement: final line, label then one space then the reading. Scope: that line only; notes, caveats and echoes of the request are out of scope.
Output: 7:48
